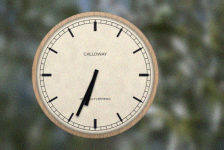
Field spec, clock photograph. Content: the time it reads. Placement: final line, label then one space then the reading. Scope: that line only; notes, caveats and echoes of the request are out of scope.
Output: 6:34
